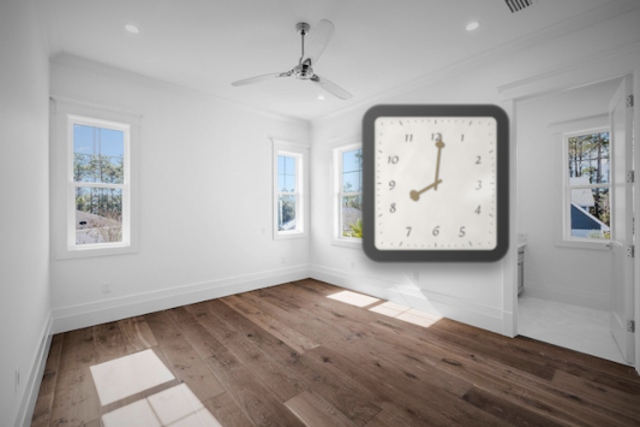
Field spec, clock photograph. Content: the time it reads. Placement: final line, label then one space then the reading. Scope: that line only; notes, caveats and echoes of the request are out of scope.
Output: 8:01
